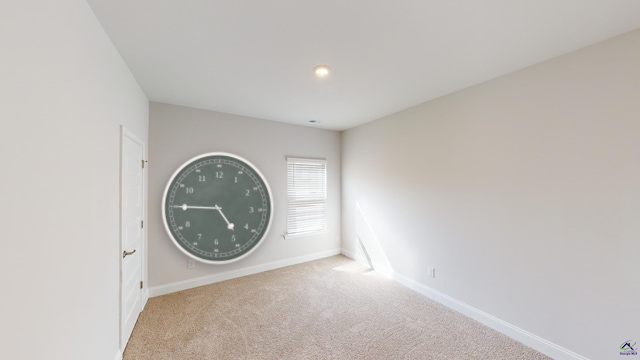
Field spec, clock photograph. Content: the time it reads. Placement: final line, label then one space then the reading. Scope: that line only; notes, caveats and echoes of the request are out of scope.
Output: 4:45
